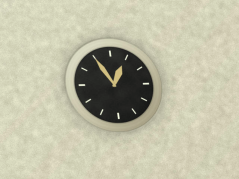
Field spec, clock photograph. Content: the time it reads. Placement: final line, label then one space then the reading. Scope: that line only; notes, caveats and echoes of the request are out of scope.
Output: 12:55
